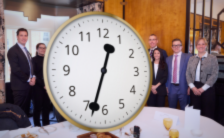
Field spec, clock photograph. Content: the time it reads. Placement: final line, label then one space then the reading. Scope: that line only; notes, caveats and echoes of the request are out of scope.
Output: 12:33
